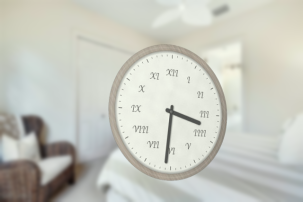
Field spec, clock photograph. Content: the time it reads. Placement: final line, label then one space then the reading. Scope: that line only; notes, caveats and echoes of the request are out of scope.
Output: 3:31
